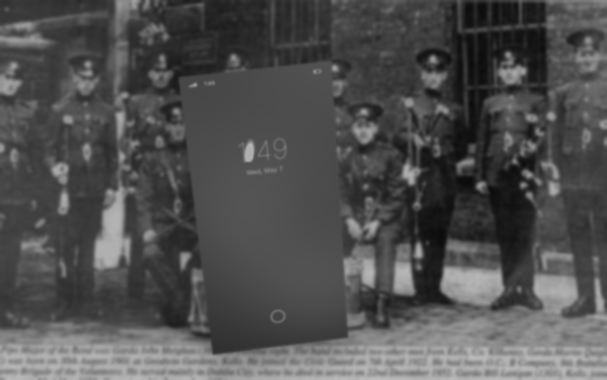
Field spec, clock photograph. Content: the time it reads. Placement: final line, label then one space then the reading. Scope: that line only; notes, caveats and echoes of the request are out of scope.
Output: 1:49
